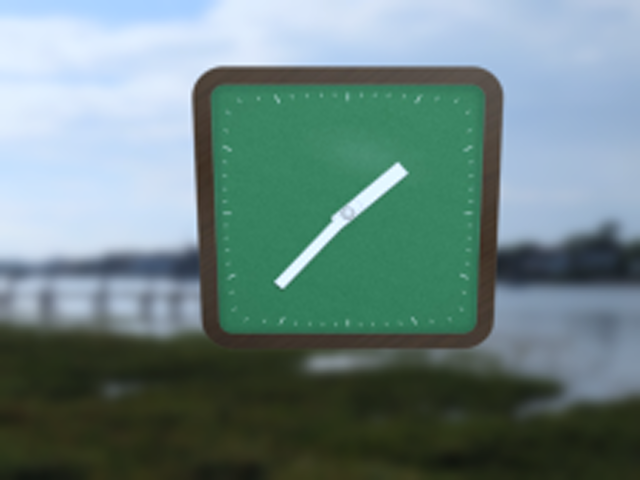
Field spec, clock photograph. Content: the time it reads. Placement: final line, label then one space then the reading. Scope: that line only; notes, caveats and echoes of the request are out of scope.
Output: 1:37
